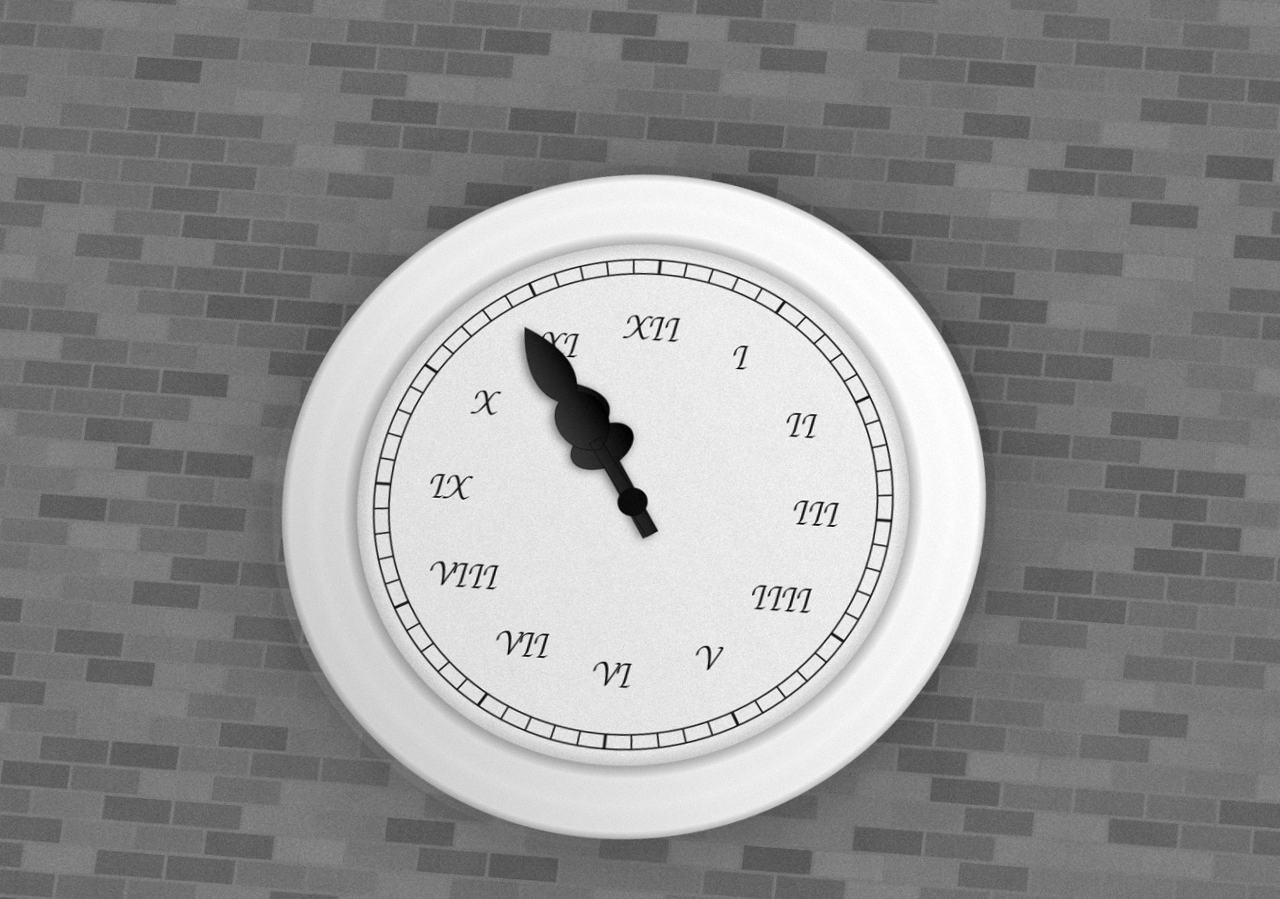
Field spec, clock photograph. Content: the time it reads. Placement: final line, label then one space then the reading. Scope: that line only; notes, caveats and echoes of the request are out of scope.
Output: 10:54
